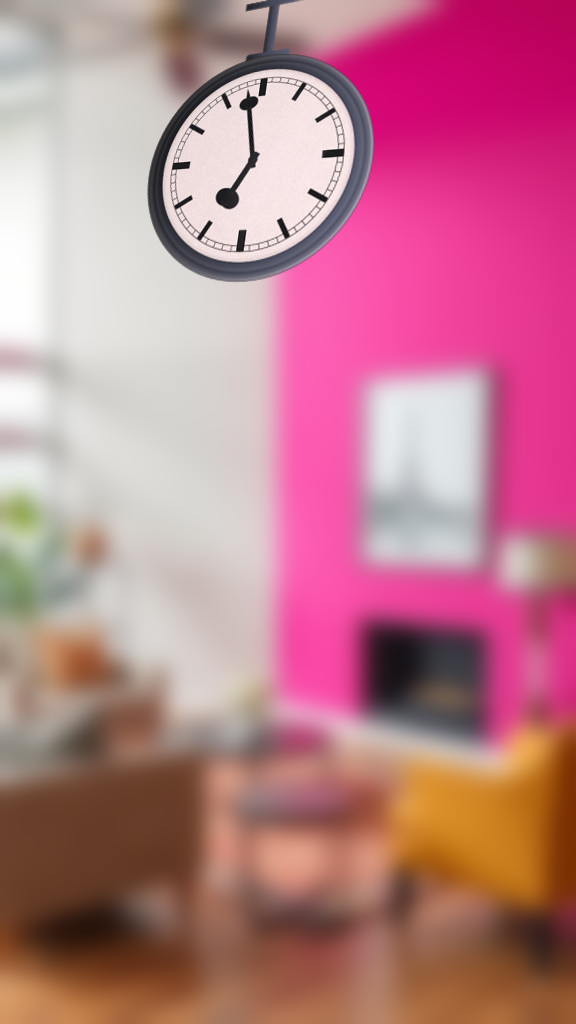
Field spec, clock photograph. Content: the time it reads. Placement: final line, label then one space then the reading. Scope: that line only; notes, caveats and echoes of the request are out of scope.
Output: 6:58
